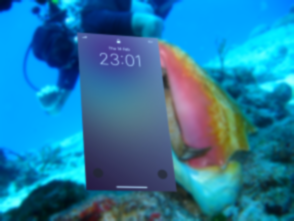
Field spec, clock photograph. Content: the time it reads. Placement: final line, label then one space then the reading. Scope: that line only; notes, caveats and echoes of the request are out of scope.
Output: 23:01
